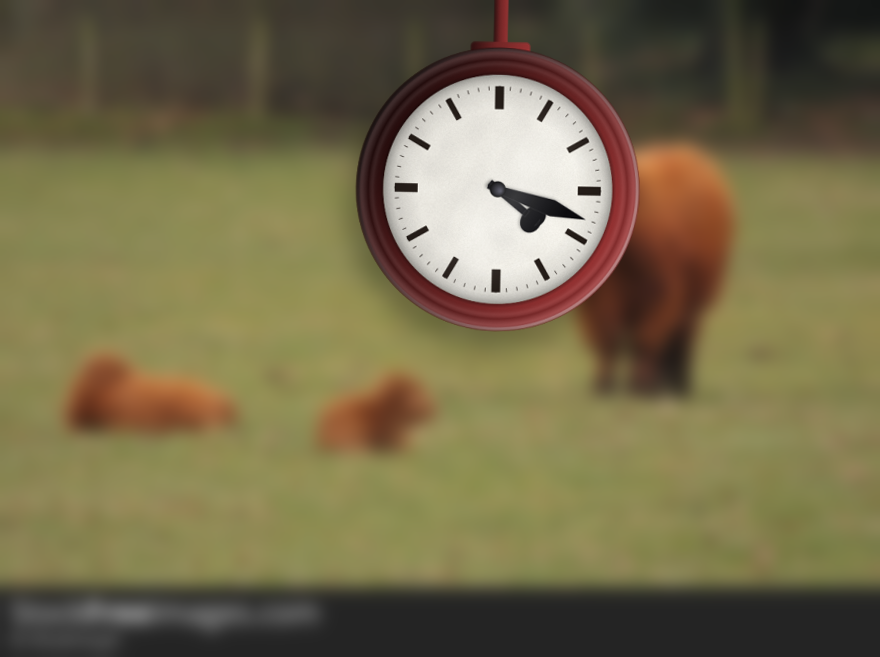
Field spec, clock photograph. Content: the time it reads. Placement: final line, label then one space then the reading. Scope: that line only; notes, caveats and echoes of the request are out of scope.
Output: 4:18
